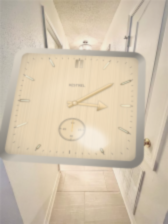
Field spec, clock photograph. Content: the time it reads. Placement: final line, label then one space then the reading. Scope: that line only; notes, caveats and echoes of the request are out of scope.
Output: 3:09
